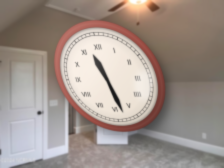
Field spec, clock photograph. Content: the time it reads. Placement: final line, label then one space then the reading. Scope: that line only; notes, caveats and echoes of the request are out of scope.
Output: 11:28
